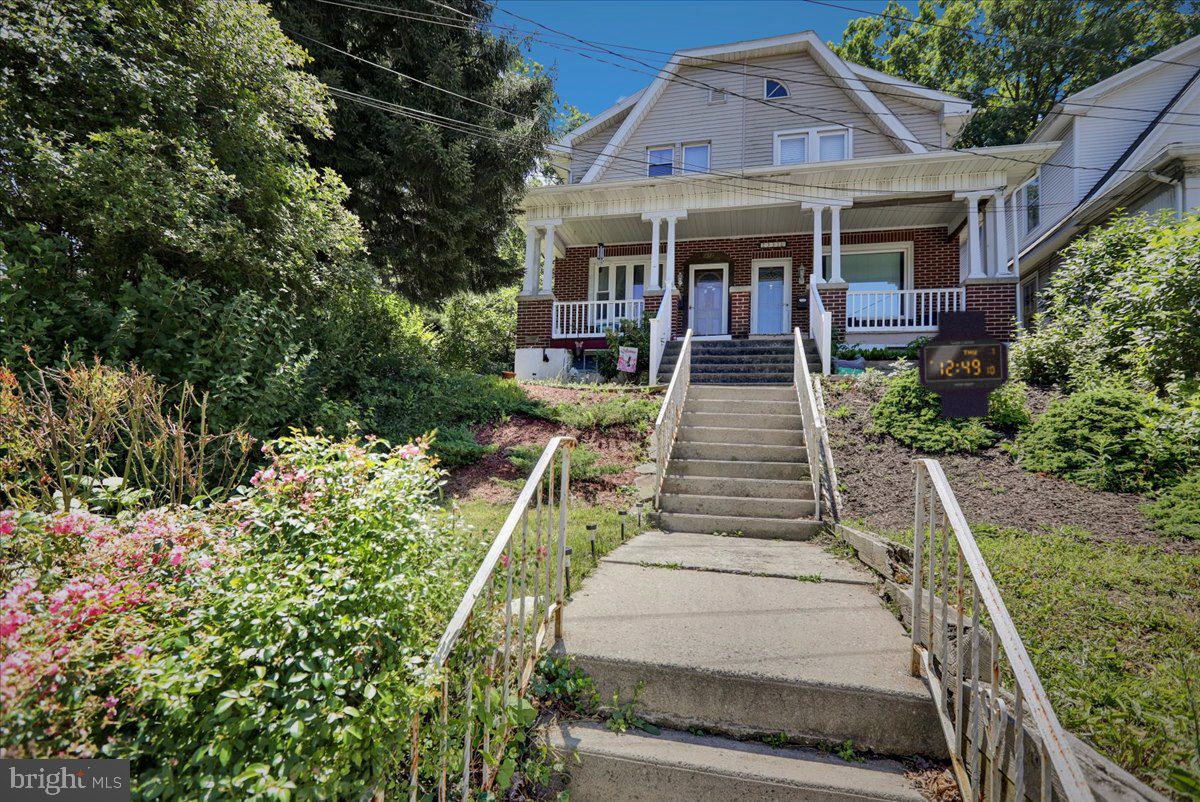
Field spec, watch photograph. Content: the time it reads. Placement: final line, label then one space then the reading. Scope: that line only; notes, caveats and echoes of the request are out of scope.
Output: 12:49
